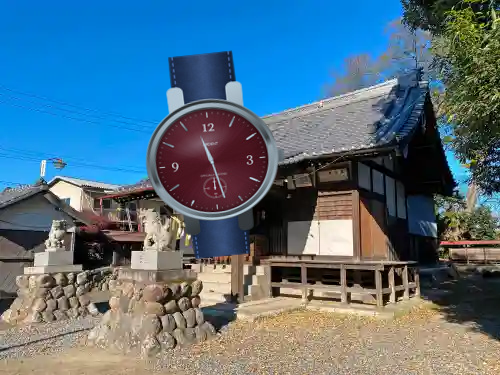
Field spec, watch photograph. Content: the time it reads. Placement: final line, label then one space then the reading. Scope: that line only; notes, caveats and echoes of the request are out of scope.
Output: 11:28
